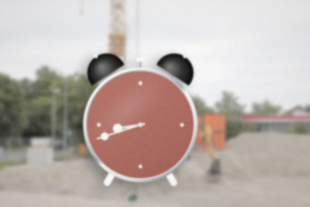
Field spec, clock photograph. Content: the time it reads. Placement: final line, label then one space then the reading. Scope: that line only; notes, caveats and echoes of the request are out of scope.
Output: 8:42
